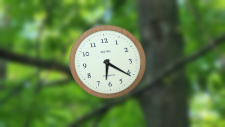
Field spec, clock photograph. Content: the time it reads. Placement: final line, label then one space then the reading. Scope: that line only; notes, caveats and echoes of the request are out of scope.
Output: 6:21
